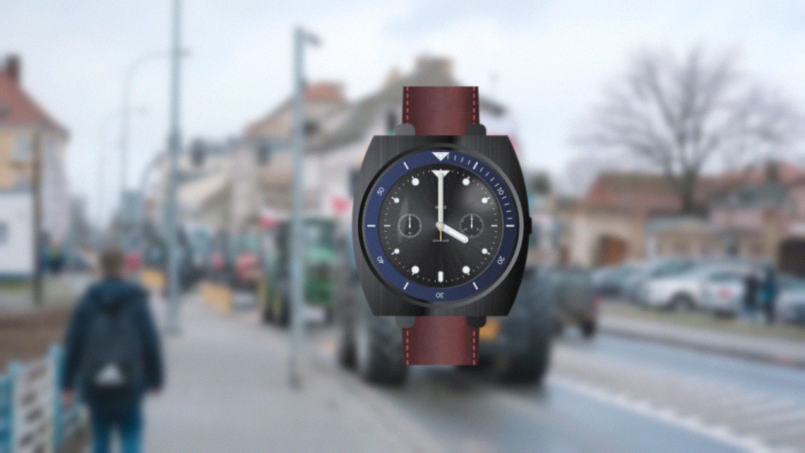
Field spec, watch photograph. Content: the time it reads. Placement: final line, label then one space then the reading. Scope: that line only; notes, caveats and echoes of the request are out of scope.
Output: 4:00
